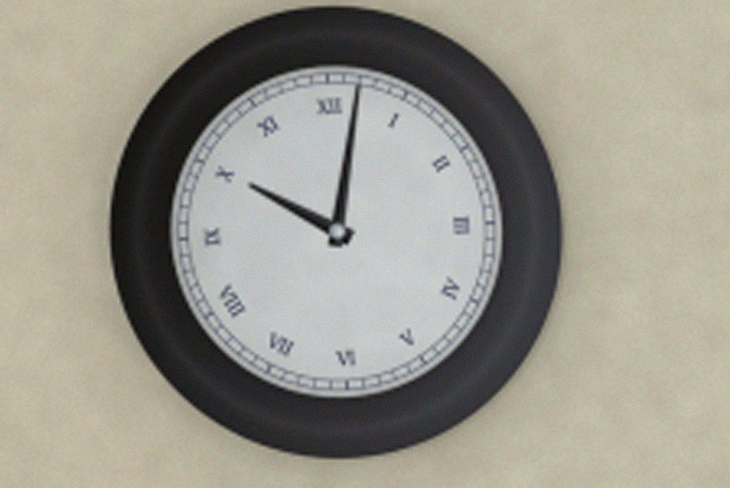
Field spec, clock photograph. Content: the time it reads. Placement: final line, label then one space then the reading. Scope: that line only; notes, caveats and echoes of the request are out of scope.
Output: 10:02
